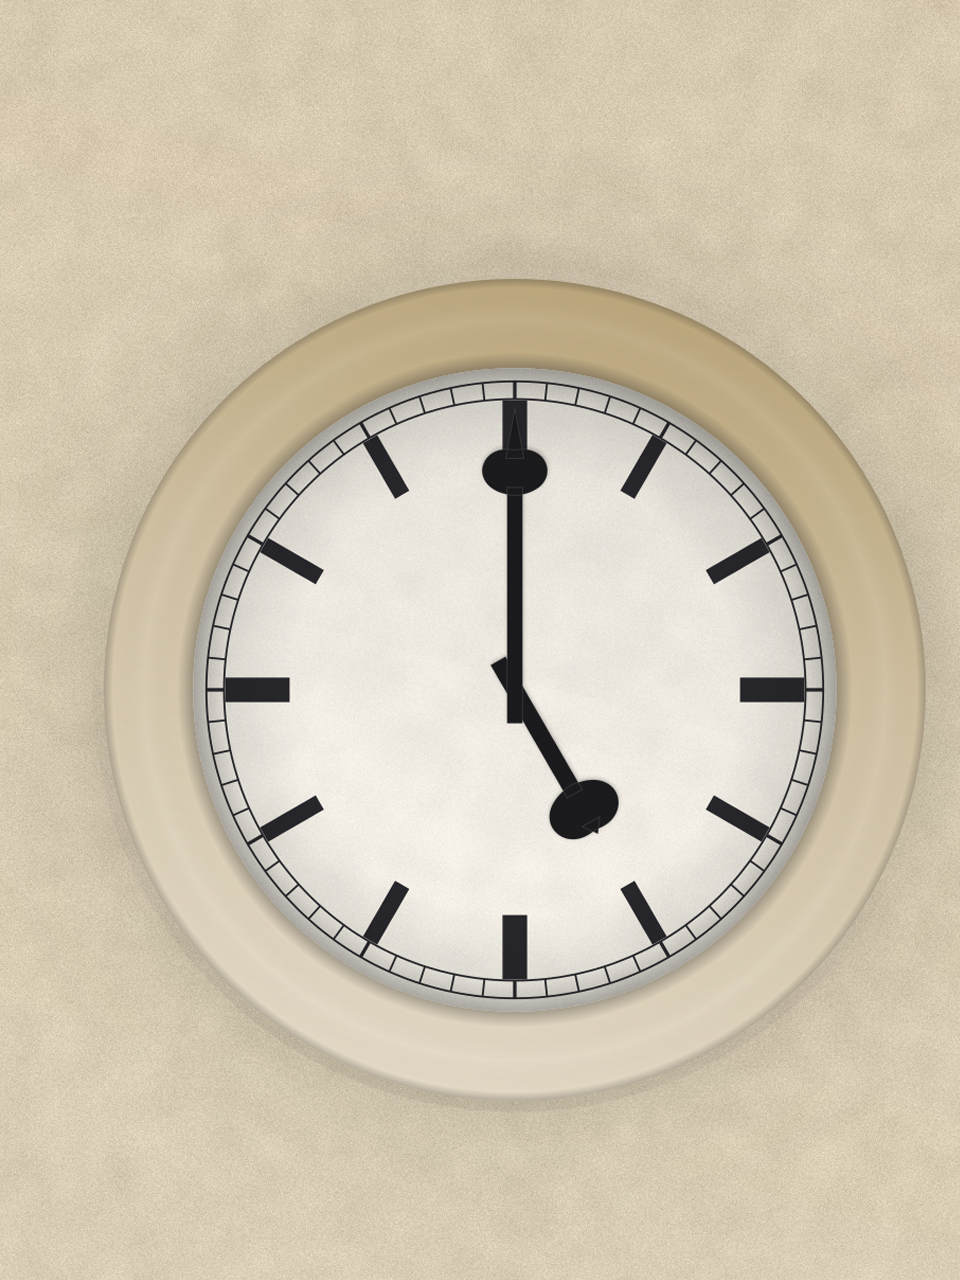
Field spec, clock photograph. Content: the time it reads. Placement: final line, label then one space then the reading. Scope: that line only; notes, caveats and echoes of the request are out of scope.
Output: 5:00
